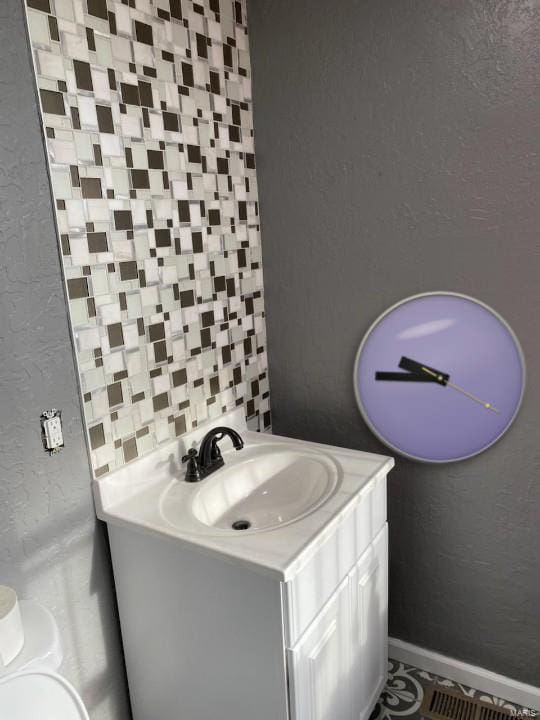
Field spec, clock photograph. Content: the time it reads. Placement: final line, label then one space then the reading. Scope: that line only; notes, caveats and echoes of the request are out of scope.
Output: 9:45:20
